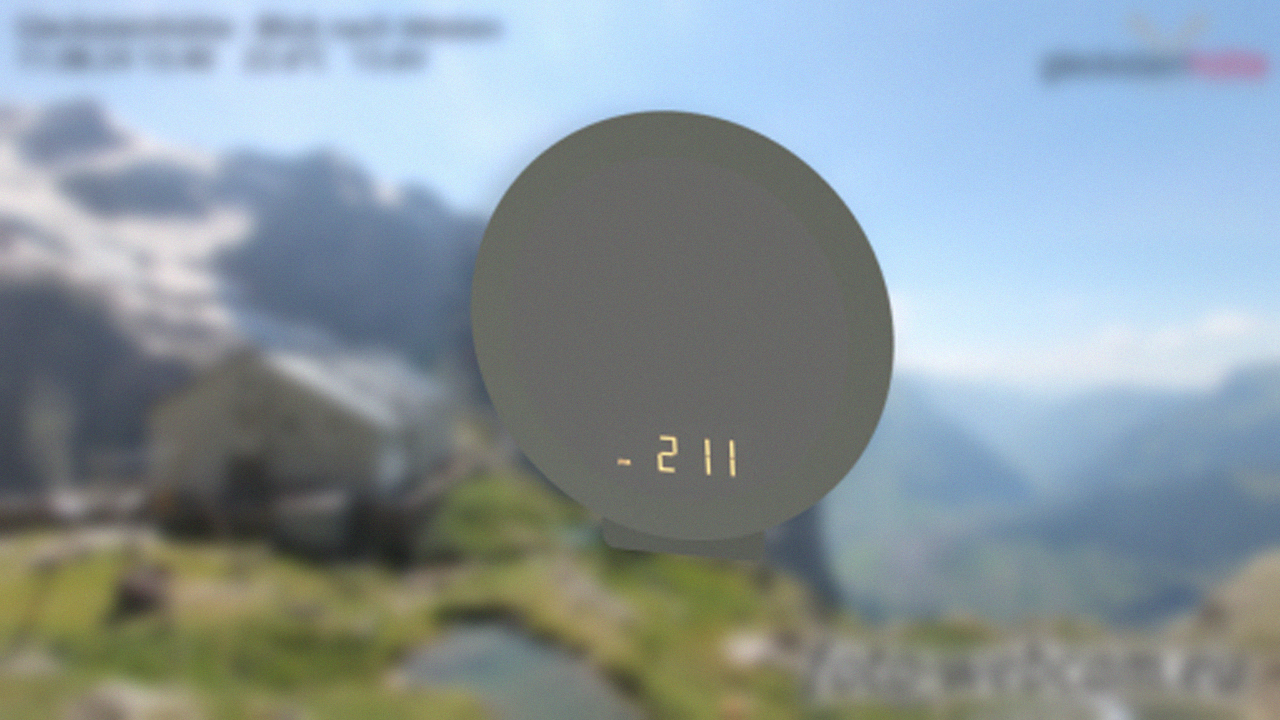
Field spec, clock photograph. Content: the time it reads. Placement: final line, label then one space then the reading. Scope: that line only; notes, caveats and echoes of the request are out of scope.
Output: 2:11
